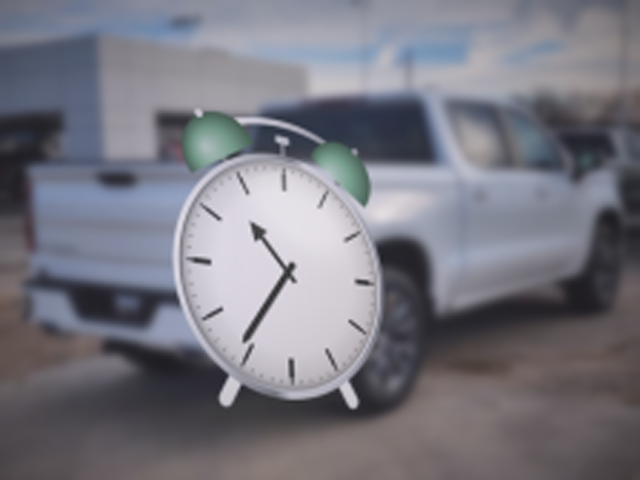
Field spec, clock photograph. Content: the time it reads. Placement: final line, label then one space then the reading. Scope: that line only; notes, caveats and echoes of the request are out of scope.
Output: 10:36
